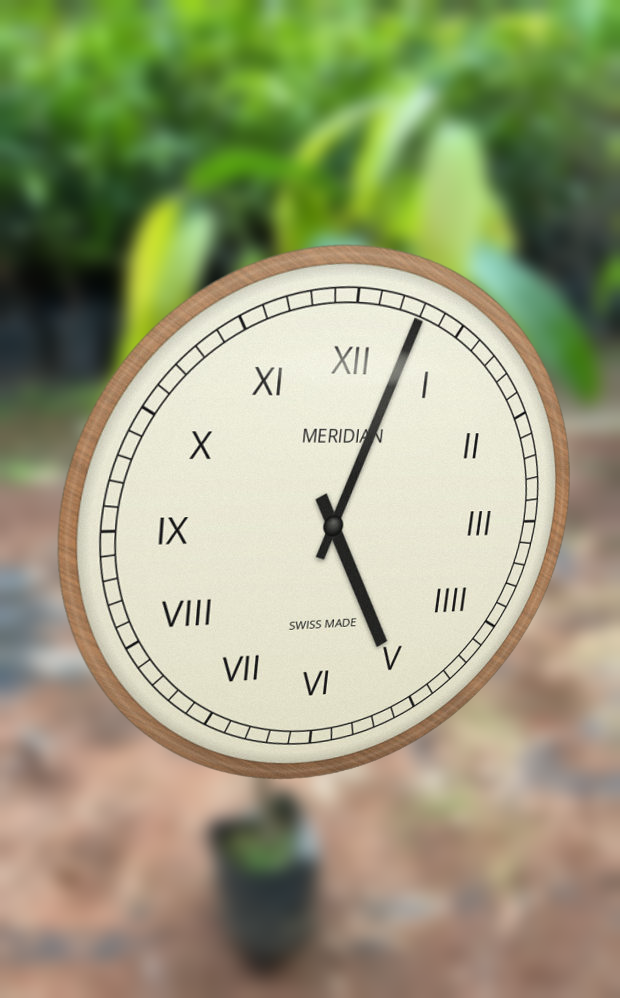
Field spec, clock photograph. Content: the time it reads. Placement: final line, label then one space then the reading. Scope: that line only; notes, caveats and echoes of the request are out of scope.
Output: 5:03
